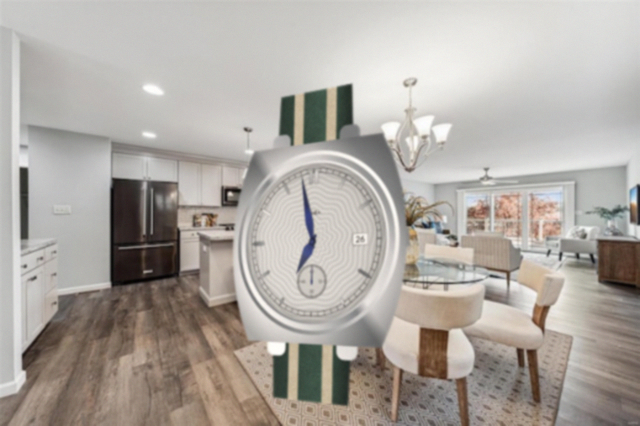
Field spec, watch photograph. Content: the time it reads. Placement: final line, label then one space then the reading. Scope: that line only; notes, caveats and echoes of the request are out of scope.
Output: 6:58
